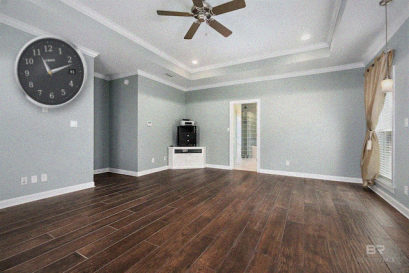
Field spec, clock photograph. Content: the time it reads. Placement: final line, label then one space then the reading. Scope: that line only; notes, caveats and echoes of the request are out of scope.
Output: 11:12
